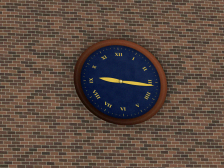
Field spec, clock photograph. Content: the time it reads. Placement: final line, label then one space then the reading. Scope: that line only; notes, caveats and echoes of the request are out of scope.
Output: 9:16
